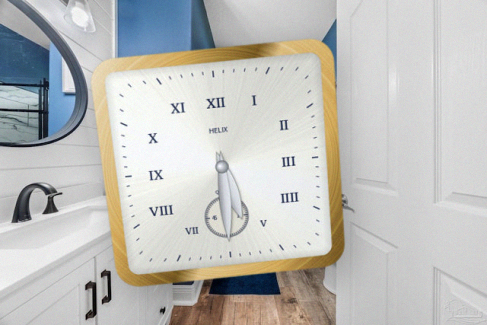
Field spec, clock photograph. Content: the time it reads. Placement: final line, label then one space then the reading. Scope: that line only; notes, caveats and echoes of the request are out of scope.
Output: 5:30
